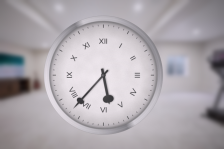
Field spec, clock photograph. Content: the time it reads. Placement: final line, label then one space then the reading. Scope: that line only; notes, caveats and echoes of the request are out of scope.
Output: 5:37
